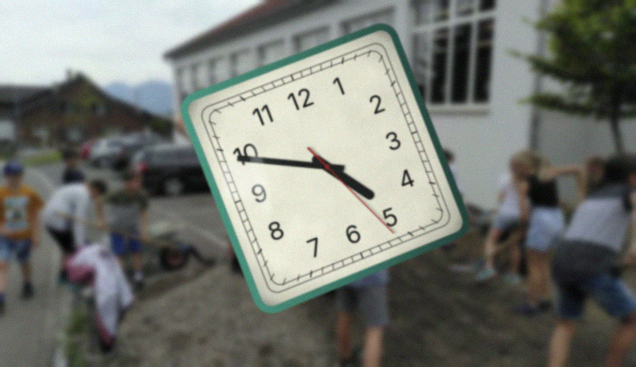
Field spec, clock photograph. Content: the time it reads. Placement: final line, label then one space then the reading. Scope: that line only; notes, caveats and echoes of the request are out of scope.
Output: 4:49:26
